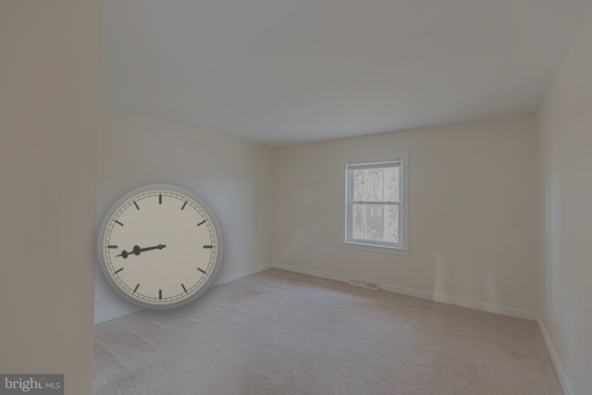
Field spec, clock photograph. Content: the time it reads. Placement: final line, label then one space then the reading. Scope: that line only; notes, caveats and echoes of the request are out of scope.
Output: 8:43
